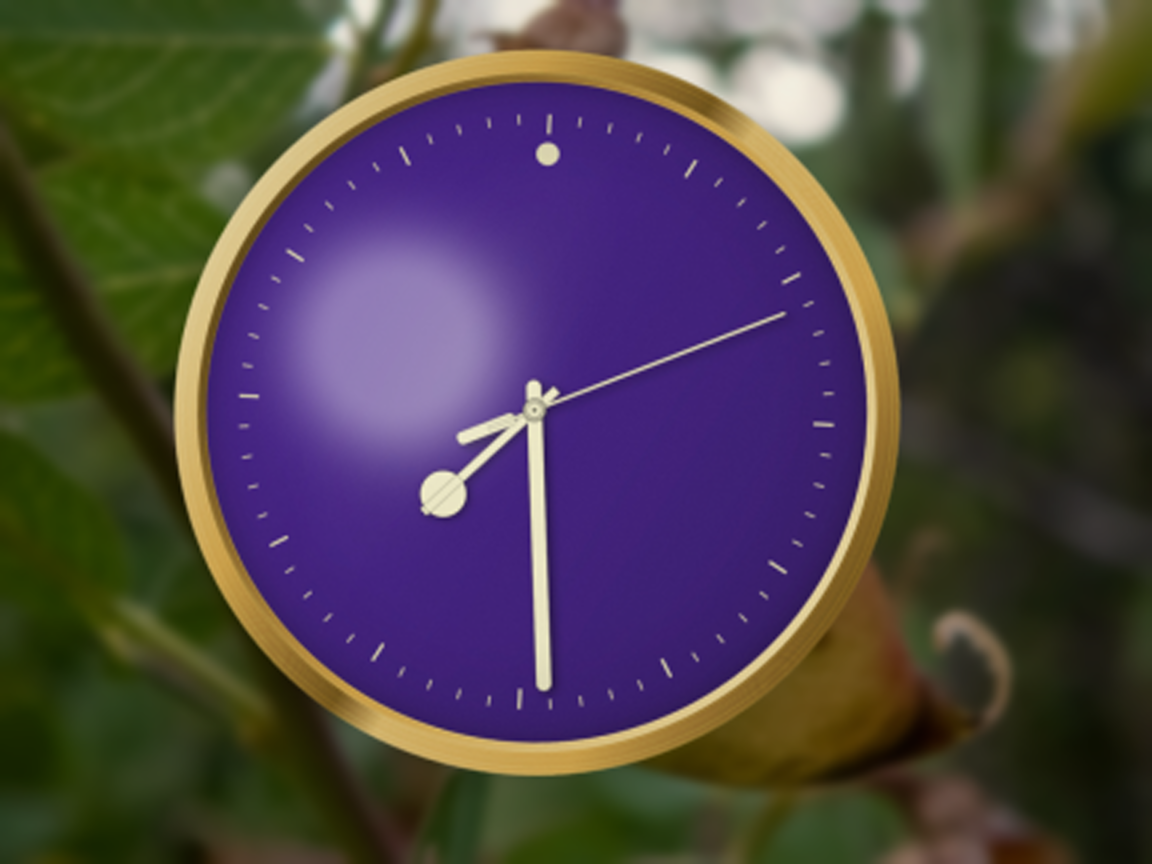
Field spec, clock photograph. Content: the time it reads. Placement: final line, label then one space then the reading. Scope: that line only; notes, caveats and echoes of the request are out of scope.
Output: 7:29:11
